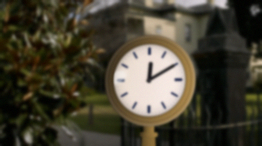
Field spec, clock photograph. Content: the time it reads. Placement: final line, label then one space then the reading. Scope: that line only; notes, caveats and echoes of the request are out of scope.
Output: 12:10
